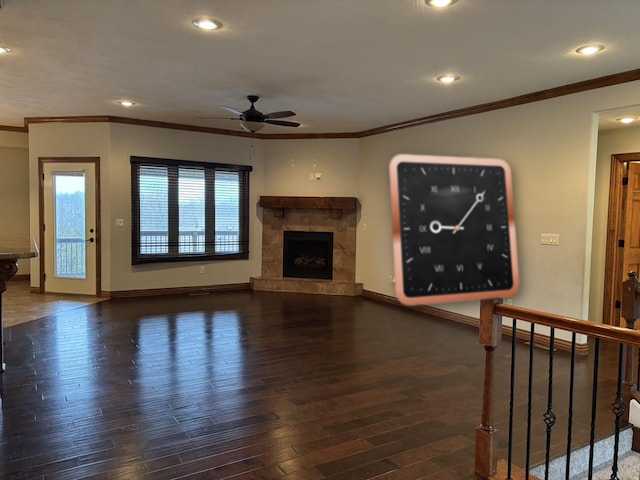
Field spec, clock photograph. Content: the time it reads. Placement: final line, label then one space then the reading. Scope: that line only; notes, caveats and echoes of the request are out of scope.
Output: 9:07
